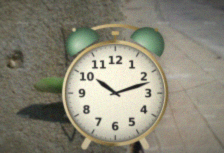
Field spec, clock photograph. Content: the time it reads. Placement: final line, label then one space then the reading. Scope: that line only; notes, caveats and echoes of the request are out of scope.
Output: 10:12
